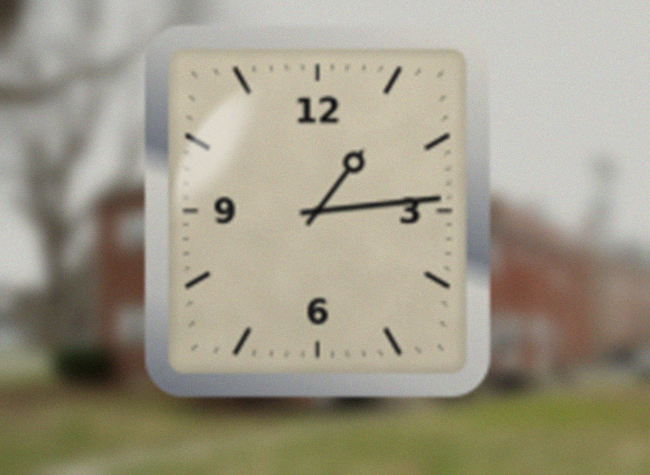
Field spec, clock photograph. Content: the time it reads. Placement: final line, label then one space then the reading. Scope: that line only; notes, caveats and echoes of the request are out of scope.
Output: 1:14
